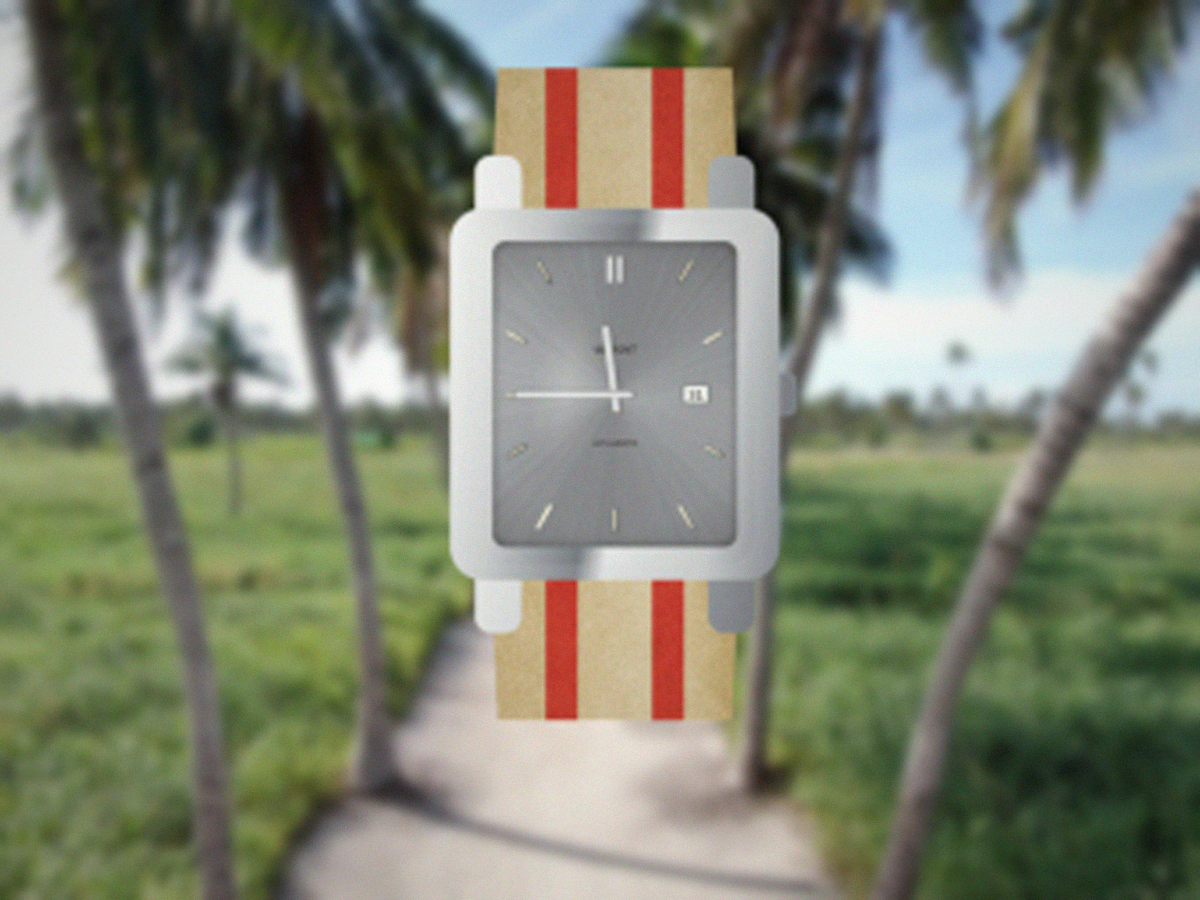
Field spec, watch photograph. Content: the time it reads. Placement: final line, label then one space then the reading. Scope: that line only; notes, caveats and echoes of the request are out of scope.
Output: 11:45
